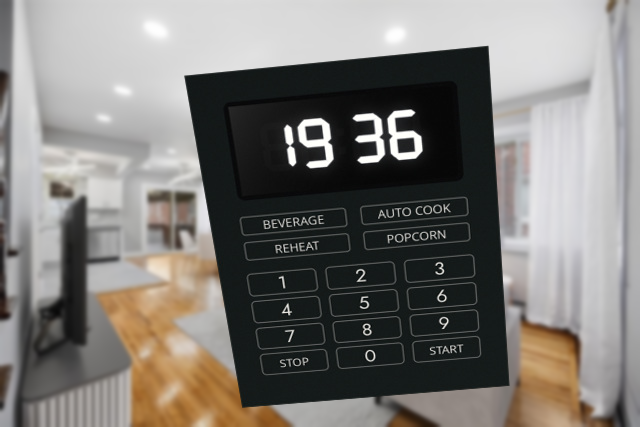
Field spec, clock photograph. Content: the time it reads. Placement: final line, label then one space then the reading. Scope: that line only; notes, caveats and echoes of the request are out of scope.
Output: 19:36
